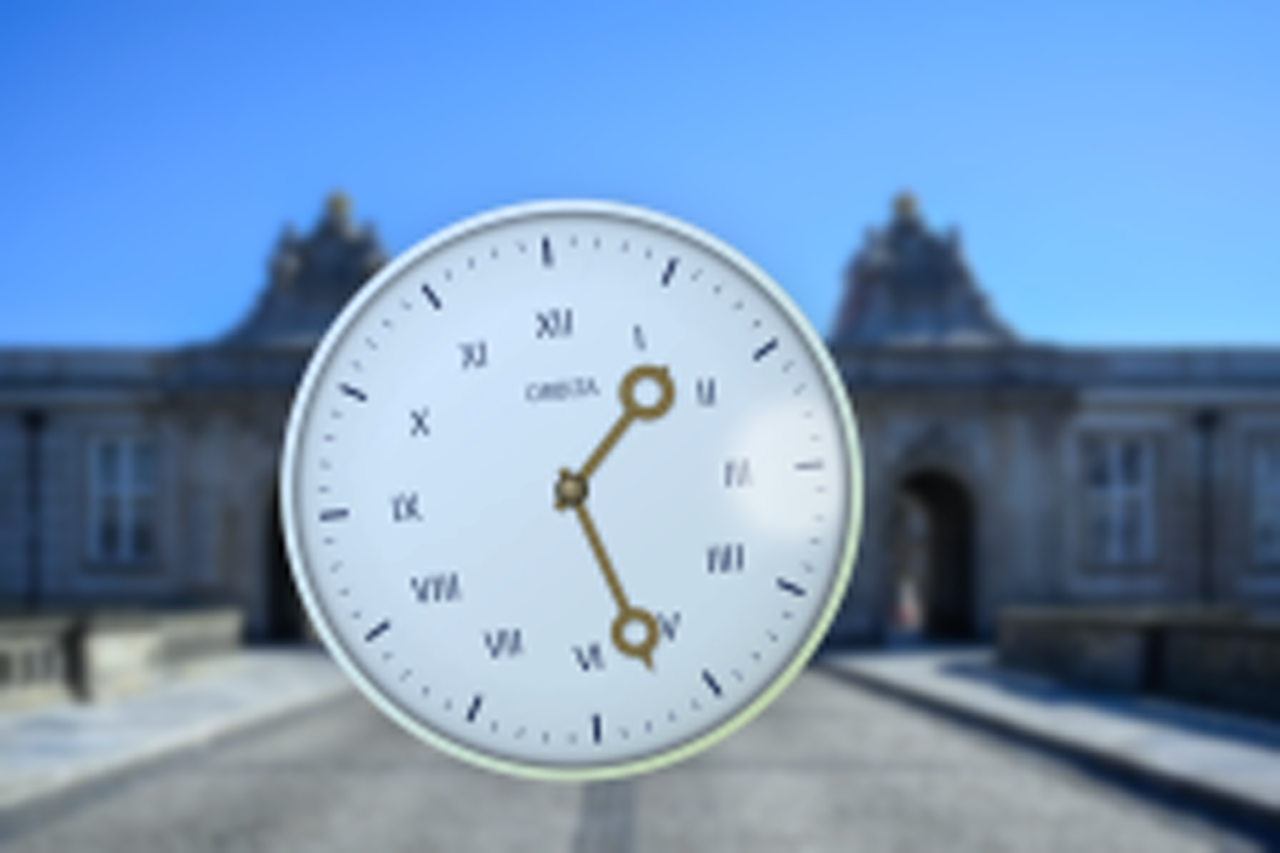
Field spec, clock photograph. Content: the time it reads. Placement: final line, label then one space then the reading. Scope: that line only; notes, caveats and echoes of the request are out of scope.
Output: 1:27
